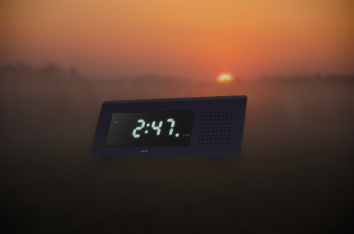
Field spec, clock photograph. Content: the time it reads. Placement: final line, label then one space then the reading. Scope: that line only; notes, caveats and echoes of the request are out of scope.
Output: 2:47
